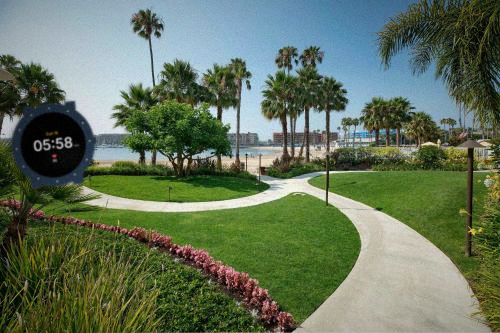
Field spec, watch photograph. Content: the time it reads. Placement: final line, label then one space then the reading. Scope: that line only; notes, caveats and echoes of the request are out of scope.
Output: 5:58
